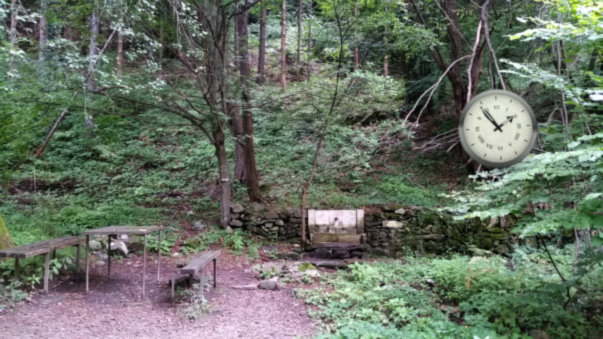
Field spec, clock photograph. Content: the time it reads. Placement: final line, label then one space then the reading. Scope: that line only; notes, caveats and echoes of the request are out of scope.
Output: 1:54
